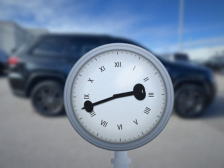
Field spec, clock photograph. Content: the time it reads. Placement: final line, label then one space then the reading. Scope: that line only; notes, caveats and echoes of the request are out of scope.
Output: 2:42
